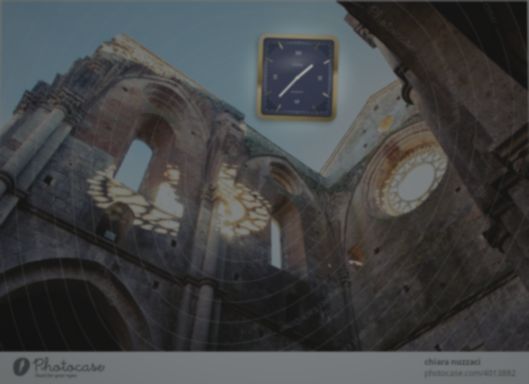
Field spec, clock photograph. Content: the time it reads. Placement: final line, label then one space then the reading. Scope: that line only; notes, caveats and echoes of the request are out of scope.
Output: 1:37
